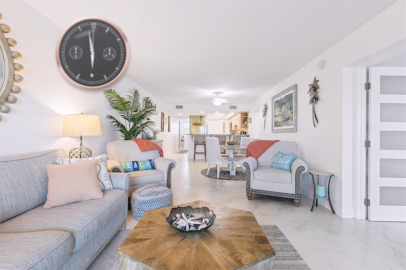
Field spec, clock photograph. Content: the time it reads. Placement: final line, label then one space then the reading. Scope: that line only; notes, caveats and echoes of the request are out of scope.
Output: 5:58
